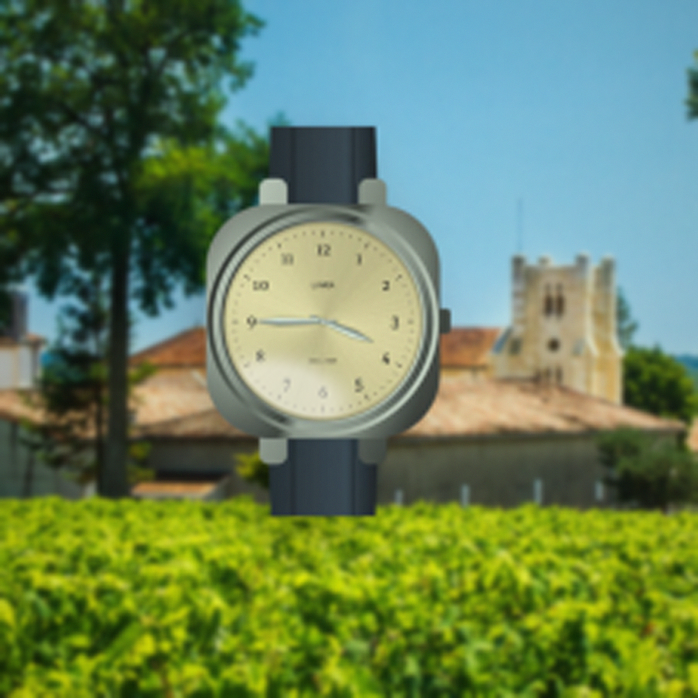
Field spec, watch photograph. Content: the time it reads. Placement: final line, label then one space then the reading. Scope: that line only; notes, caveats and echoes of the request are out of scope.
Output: 3:45
